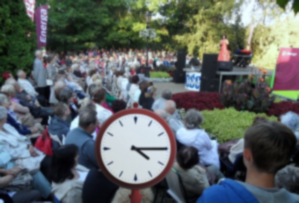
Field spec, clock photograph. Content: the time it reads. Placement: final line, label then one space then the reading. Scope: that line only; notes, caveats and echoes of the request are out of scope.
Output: 4:15
